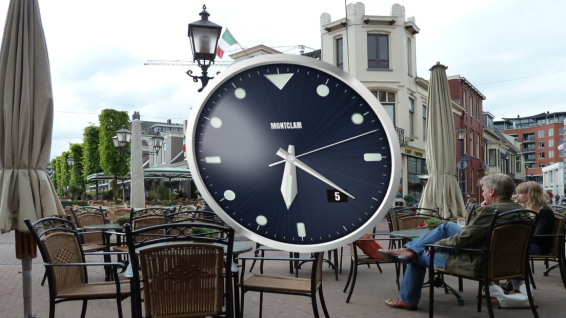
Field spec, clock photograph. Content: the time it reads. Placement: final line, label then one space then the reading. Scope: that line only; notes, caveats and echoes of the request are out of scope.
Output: 6:21:12
